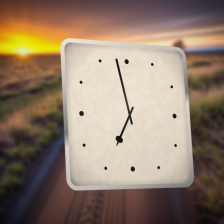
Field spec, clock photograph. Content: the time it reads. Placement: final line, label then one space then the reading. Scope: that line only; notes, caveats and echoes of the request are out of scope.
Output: 6:58
